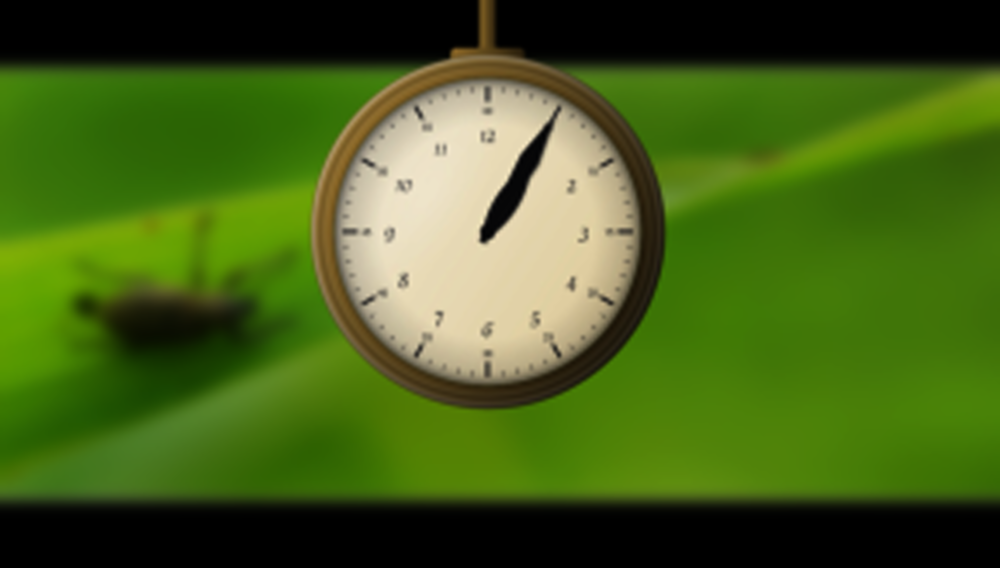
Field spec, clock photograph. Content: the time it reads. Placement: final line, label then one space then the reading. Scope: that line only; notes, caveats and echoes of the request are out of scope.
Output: 1:05
